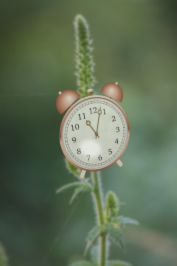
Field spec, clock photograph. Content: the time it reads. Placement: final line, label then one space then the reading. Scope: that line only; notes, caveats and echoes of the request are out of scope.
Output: 11:03
